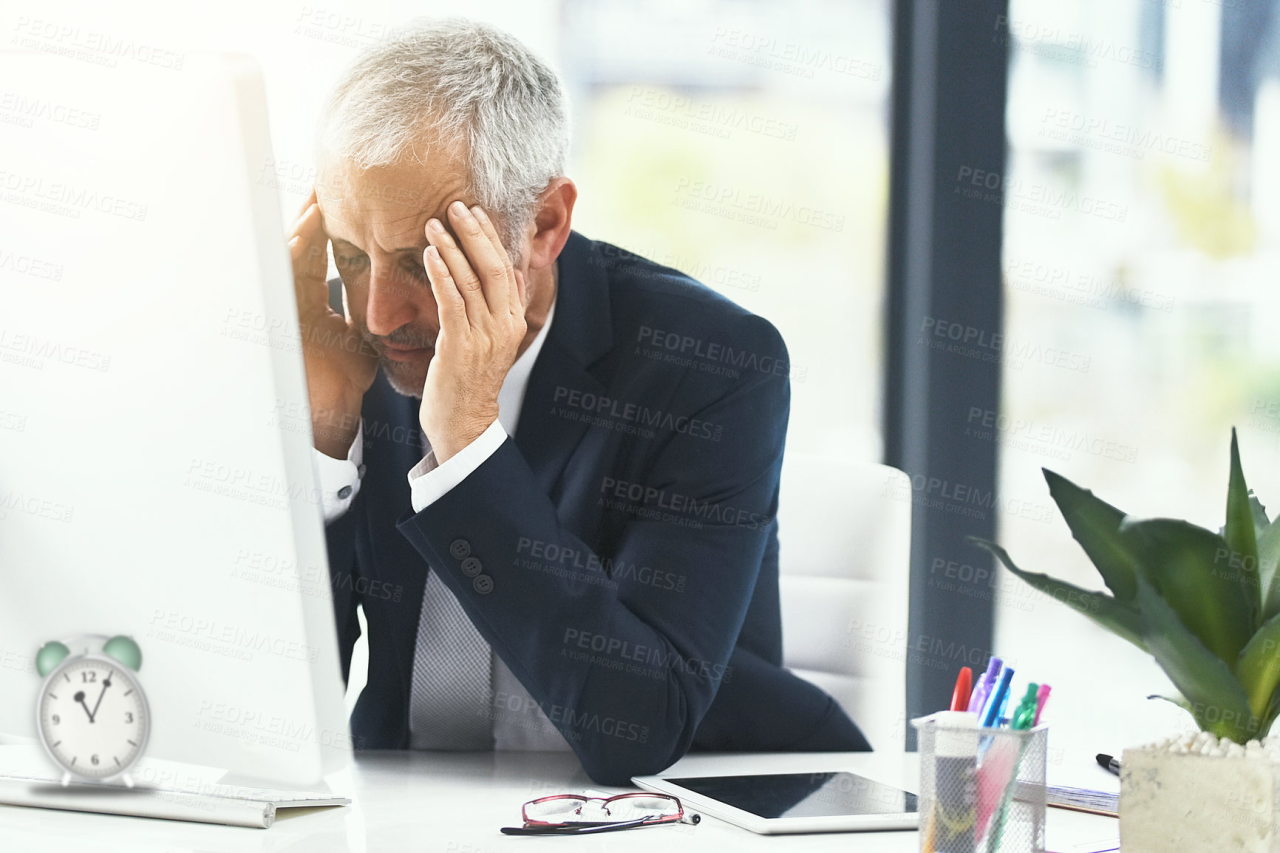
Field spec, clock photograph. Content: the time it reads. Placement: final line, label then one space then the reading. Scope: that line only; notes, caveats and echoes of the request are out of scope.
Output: 11:05
